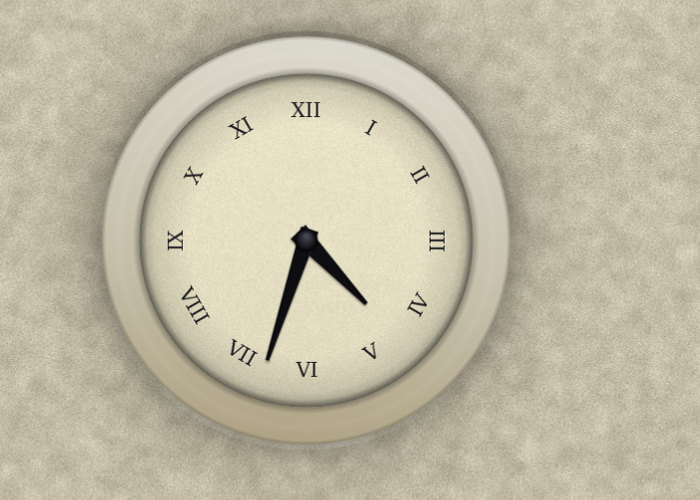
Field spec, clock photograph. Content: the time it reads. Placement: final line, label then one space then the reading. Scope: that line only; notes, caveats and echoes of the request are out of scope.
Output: 4:33
